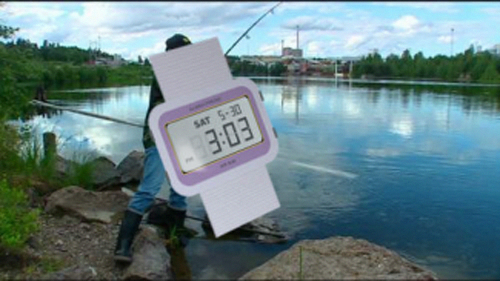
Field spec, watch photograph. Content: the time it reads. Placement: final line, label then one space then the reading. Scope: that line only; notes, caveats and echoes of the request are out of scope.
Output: 3:03
